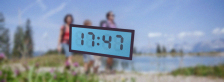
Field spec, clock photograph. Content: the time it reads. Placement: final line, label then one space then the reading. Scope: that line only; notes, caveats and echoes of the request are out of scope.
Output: 17:47
